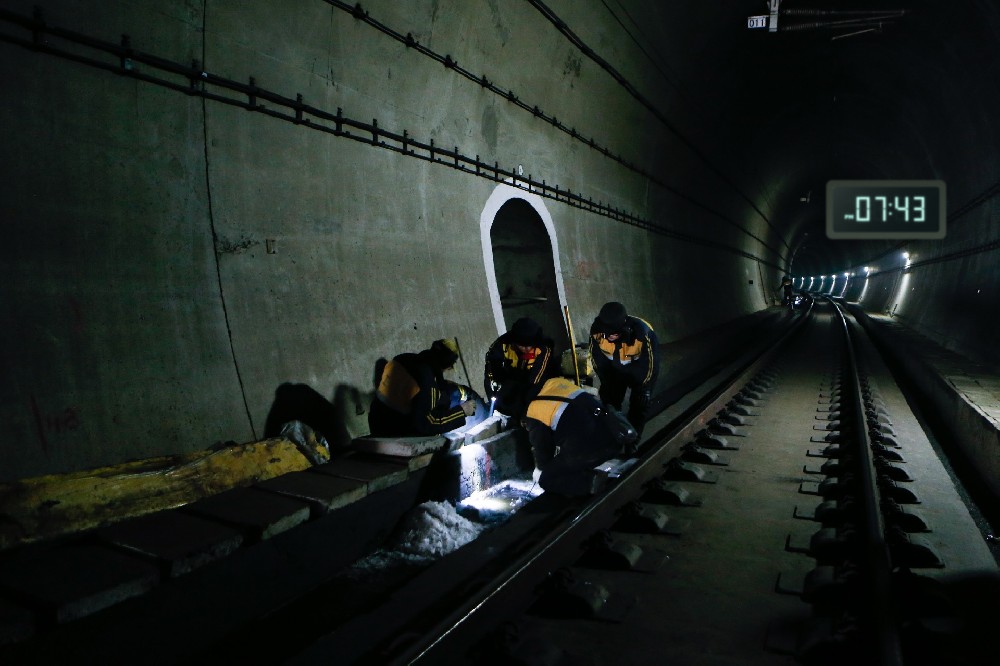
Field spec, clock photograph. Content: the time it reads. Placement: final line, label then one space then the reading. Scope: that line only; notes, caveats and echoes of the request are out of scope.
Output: 7:43
